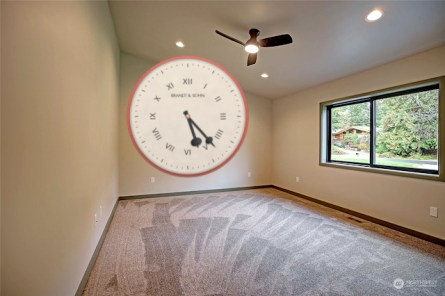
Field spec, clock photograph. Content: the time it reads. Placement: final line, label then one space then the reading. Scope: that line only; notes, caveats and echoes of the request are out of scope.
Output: 5:23
